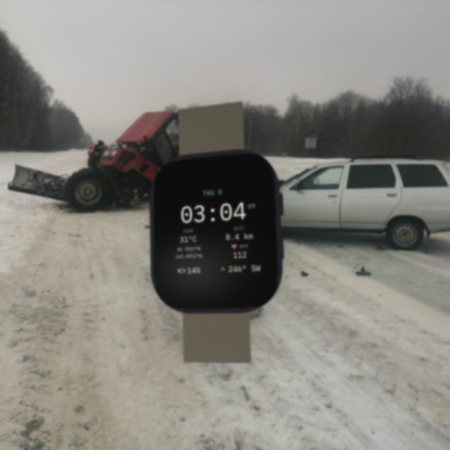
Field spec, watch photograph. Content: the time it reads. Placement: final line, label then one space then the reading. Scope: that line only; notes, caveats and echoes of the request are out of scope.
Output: 3:04
